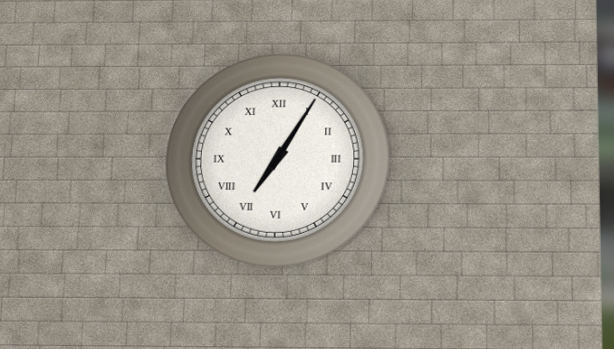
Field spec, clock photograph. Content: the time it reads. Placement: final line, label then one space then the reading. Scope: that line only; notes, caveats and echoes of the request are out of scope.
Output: 7:05
